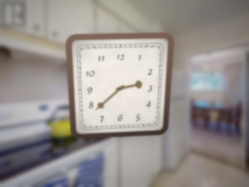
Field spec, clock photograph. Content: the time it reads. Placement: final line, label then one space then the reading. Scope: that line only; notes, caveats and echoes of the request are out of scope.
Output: 2:38
